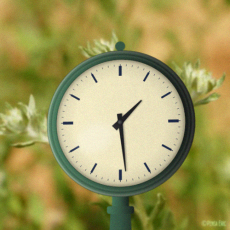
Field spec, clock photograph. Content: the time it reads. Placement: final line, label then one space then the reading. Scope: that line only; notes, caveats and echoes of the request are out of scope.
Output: 1:29
